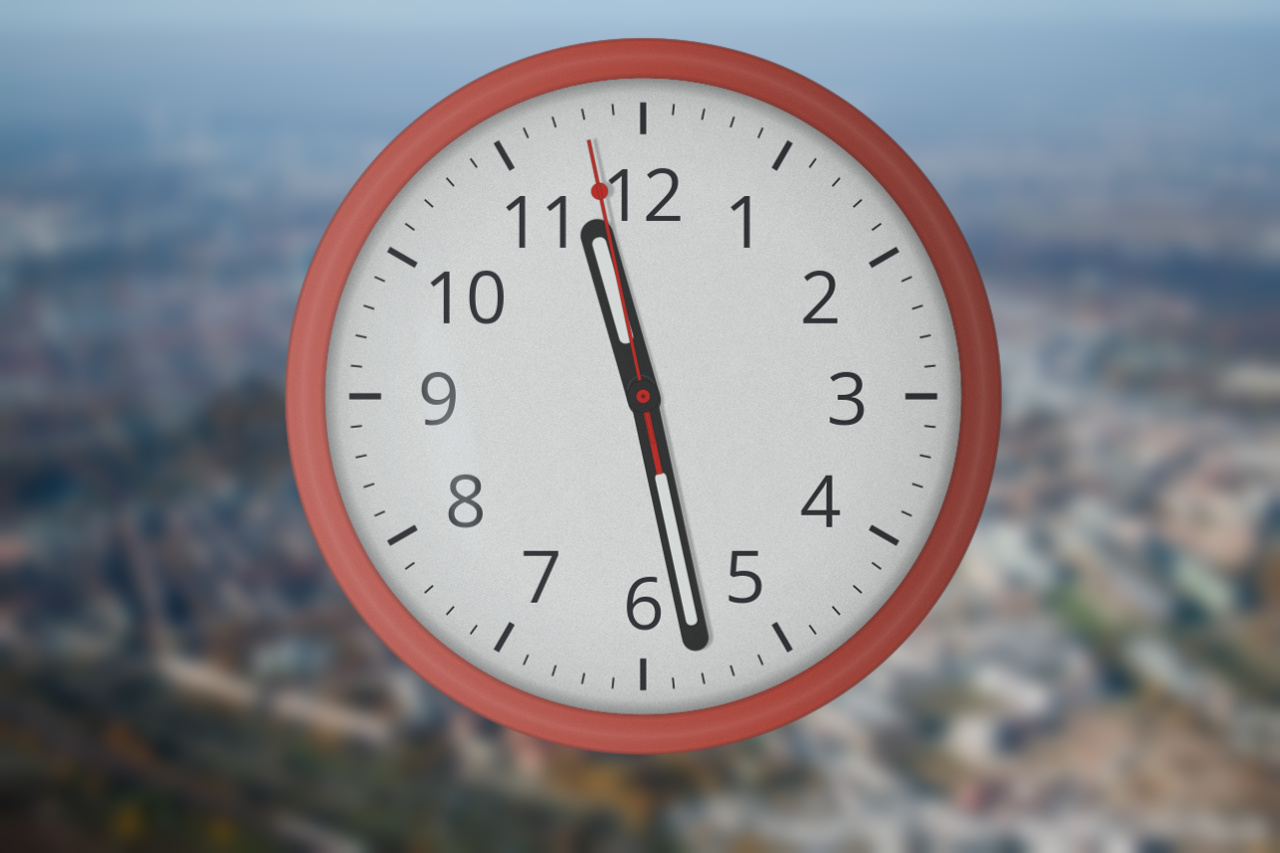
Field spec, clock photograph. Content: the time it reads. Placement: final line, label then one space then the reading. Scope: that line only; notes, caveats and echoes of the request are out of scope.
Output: 11:27:58
